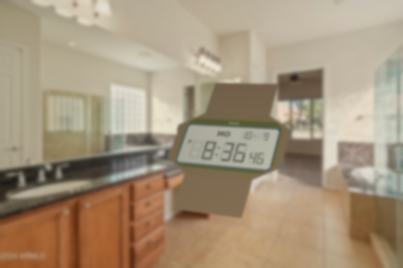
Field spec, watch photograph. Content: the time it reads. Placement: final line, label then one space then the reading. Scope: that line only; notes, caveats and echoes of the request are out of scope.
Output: 8:36
